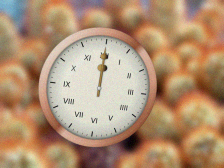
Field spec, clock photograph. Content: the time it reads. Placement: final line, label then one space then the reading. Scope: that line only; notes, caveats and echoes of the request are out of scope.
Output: 12:00
